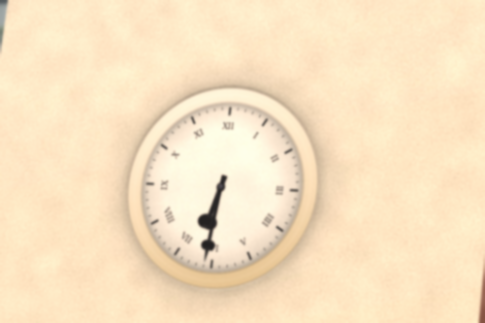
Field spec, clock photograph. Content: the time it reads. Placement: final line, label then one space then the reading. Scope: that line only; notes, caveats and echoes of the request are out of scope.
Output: 6:31
